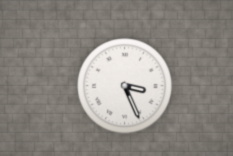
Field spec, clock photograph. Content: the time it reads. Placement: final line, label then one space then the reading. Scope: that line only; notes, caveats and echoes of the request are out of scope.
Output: 3:26
